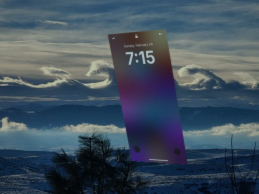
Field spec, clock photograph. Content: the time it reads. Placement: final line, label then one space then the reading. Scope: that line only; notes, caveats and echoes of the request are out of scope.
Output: 7:15
